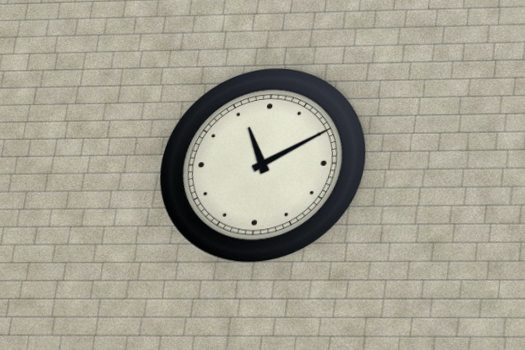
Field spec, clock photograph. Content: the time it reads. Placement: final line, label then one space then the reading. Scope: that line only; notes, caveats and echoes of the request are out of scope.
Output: 11:10
